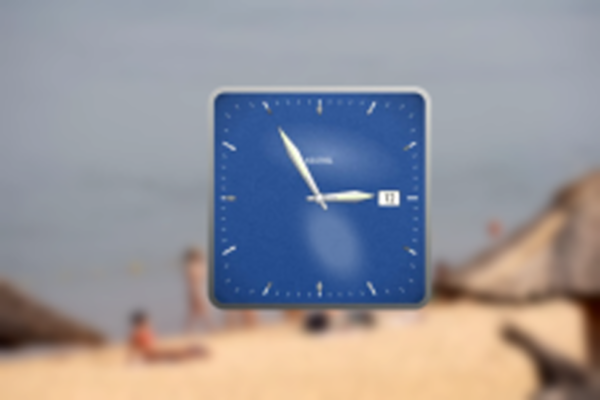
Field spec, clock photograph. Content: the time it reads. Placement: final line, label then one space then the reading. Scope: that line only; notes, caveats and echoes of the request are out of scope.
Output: 2:55
